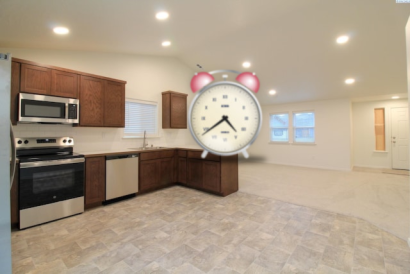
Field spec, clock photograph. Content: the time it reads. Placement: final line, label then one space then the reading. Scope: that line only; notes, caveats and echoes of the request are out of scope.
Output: 4:39
